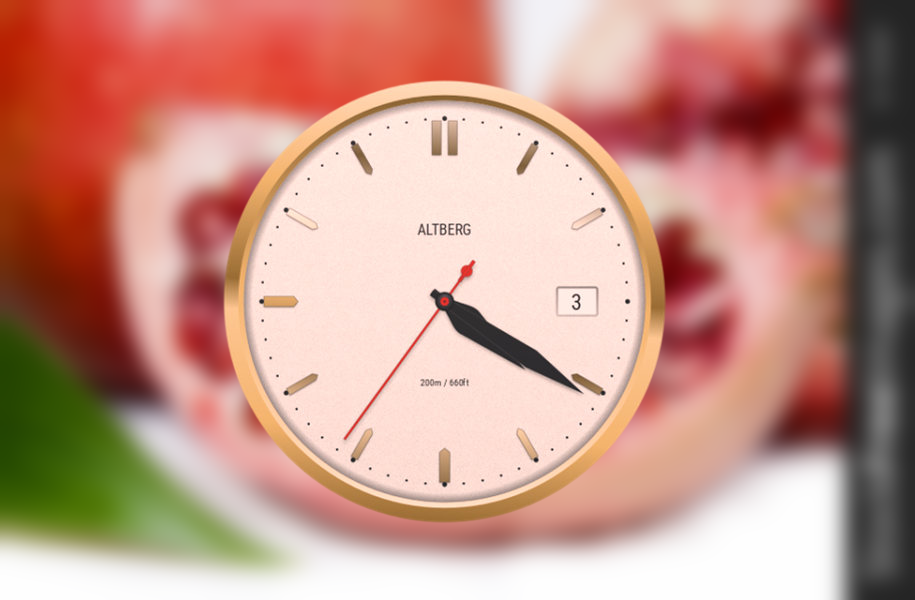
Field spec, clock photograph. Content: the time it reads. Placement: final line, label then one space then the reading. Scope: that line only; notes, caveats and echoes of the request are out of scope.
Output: 4:20:36
